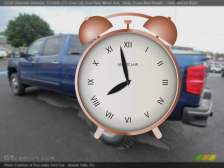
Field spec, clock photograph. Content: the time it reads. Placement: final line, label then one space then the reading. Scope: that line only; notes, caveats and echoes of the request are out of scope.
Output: 7:58
